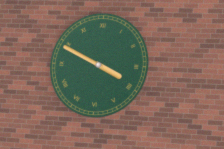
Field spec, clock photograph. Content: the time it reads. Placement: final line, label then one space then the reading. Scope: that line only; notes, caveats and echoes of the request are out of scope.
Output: 3:49
